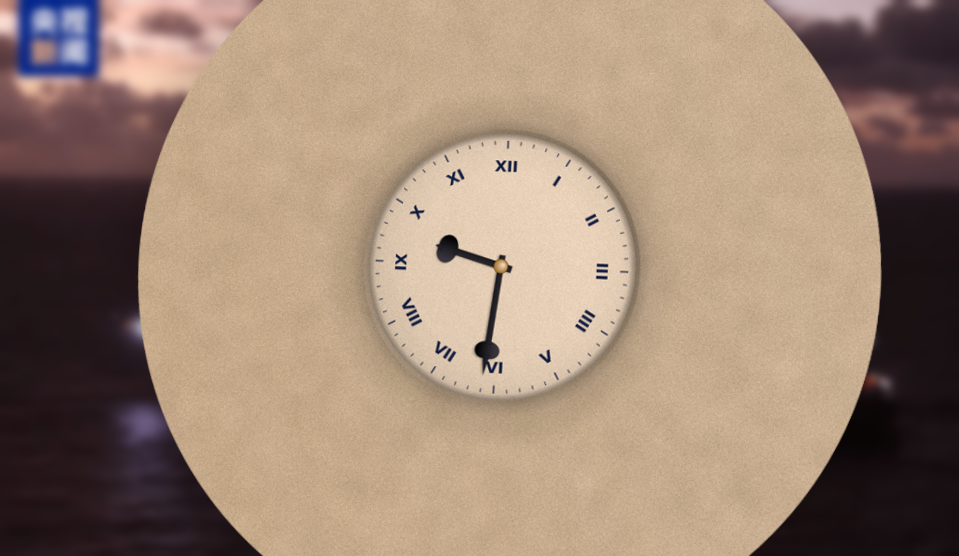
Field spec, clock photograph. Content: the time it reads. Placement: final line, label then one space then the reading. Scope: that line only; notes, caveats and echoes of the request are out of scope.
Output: 9:31
